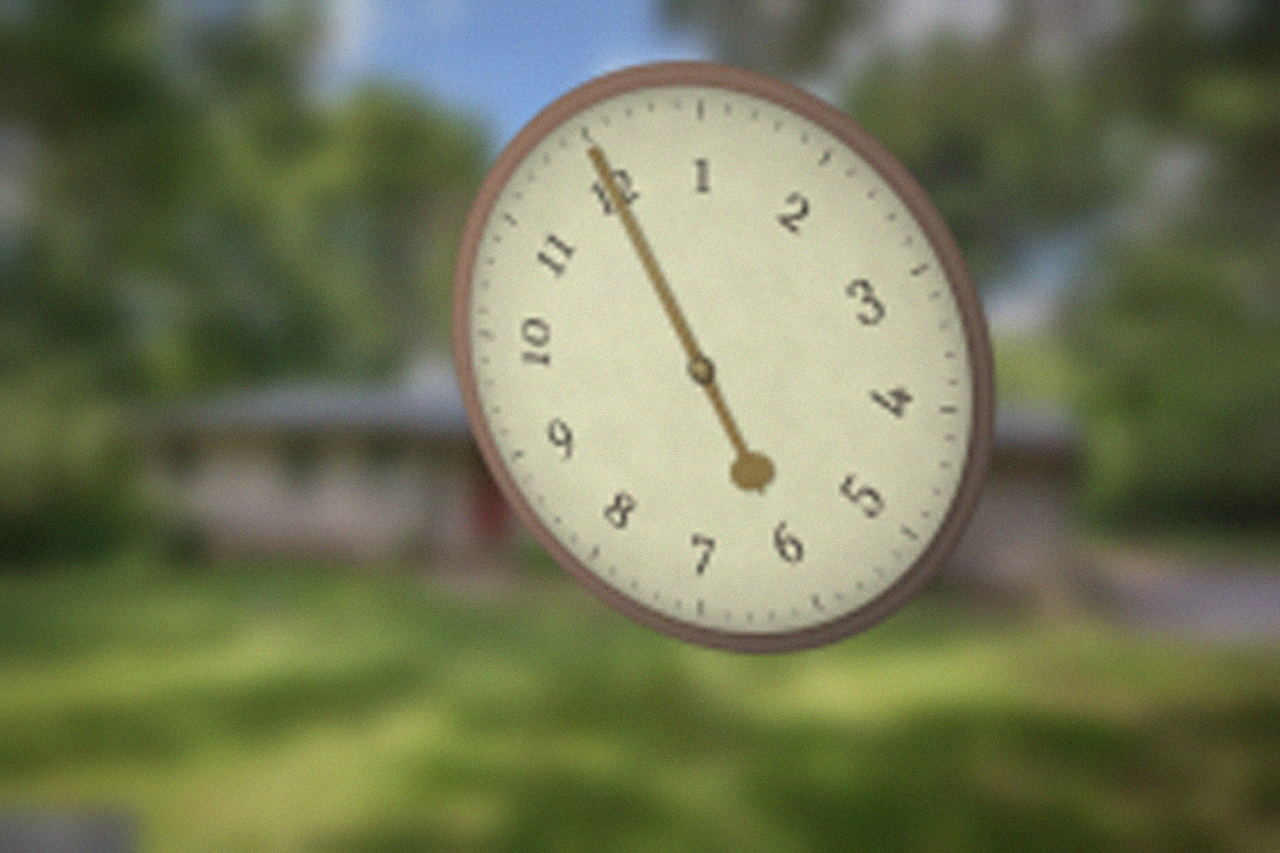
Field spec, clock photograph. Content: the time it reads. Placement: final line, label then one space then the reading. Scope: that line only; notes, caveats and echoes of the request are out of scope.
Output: 6:00
